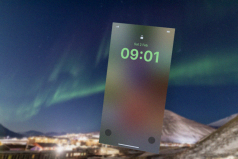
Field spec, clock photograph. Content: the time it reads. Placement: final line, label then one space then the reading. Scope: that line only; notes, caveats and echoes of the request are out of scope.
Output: 9:01
